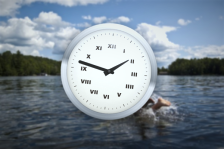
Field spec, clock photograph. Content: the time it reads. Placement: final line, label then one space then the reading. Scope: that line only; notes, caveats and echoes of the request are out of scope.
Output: 1:47
